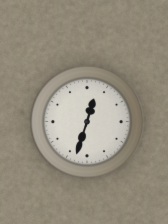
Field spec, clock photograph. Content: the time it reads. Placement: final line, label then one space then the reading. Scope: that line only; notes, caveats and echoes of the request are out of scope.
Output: 12:33
